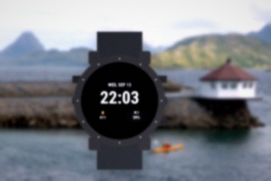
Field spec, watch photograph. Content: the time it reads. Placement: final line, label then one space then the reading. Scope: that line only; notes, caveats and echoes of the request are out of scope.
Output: 22:03
